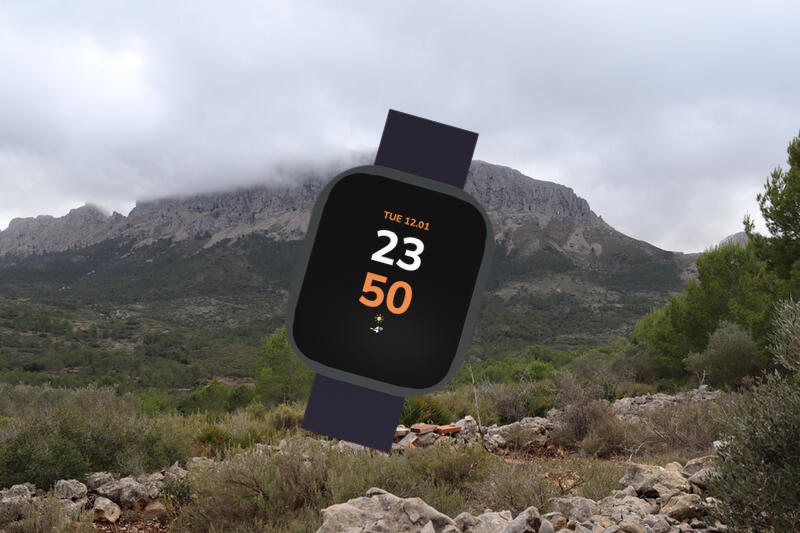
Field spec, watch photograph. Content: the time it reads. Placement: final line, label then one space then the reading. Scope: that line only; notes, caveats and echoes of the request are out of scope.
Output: 23:50
